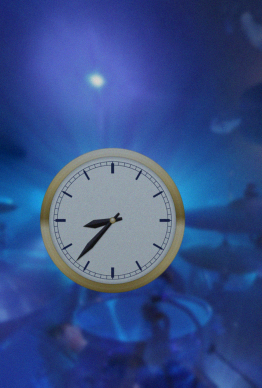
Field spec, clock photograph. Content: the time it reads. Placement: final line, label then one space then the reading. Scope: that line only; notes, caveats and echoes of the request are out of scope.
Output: 8:37
